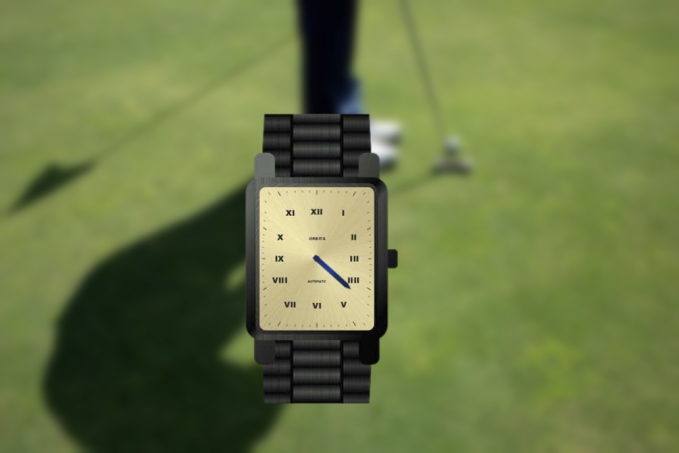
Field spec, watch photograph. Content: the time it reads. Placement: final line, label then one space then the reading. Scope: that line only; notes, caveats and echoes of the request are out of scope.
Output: 4:22
